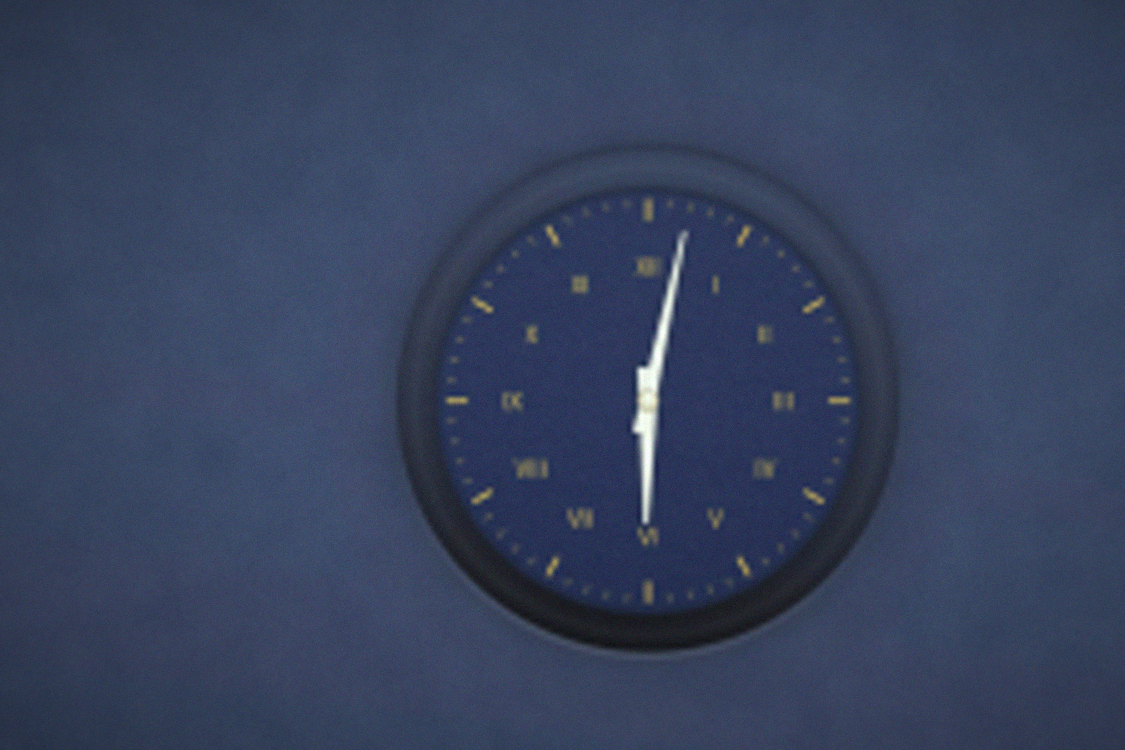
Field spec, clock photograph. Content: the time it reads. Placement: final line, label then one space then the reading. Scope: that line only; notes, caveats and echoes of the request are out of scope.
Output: 6:02
